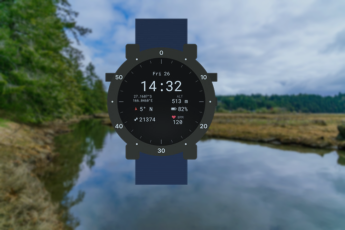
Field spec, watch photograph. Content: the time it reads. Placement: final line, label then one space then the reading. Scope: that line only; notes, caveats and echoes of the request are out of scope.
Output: 14:32
